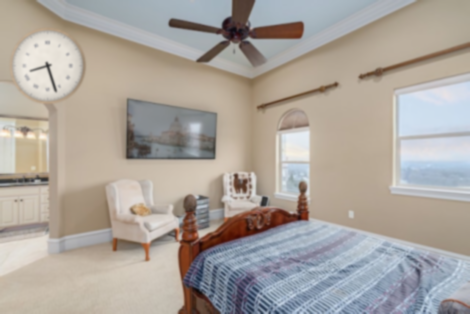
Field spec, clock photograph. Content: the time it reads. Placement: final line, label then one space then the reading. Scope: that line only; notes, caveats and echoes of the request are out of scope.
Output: 8:27
